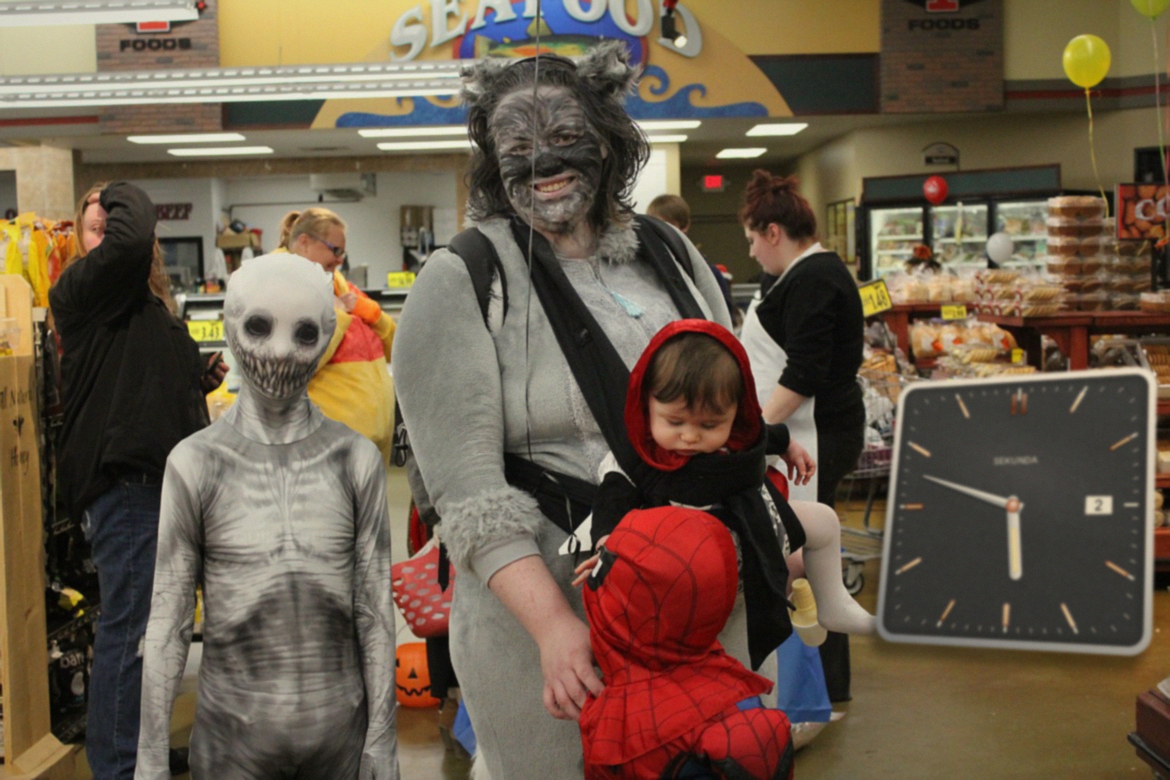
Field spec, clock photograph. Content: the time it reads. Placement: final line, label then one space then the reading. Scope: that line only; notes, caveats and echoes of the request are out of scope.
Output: 5:48
